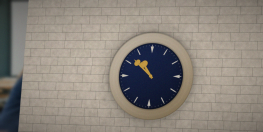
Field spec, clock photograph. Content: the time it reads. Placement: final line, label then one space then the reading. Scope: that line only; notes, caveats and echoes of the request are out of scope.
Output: 10:52
